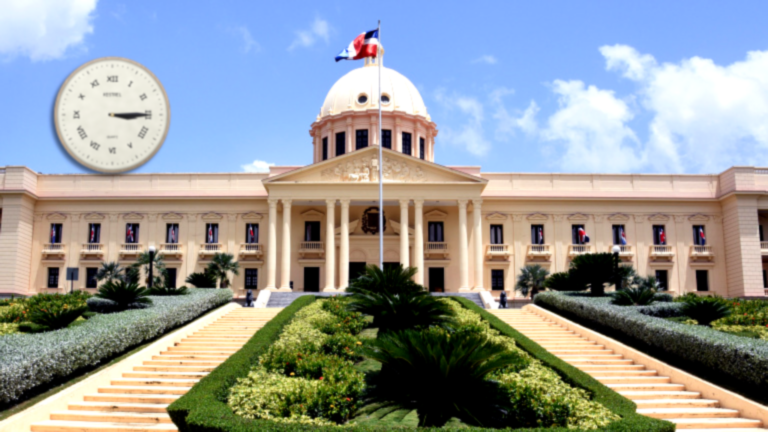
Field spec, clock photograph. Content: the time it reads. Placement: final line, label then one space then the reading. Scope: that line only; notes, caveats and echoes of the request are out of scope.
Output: 3:15
